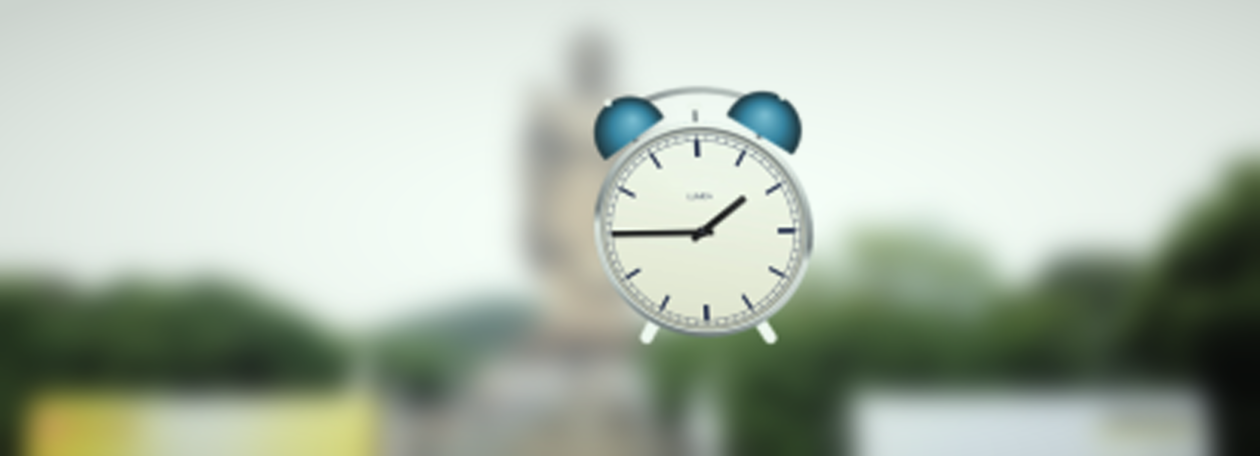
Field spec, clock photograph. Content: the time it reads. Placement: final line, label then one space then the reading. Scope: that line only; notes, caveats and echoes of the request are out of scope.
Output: 1:45
